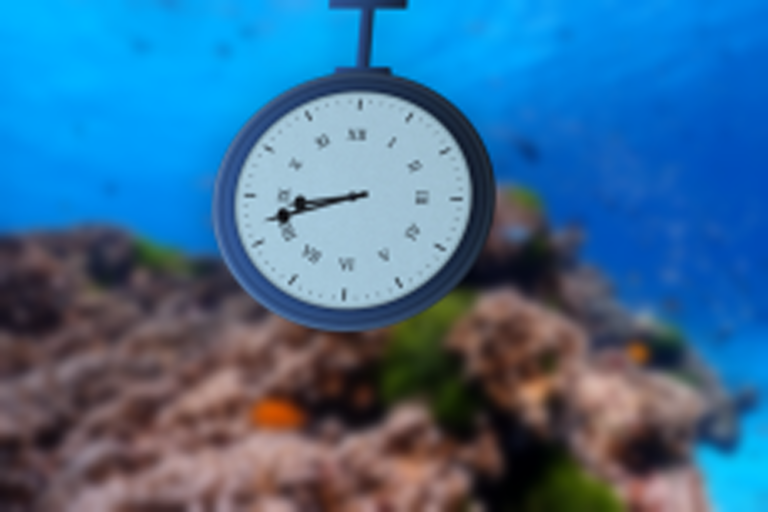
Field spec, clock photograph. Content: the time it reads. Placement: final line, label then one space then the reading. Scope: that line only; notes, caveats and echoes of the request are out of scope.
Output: 8:42
